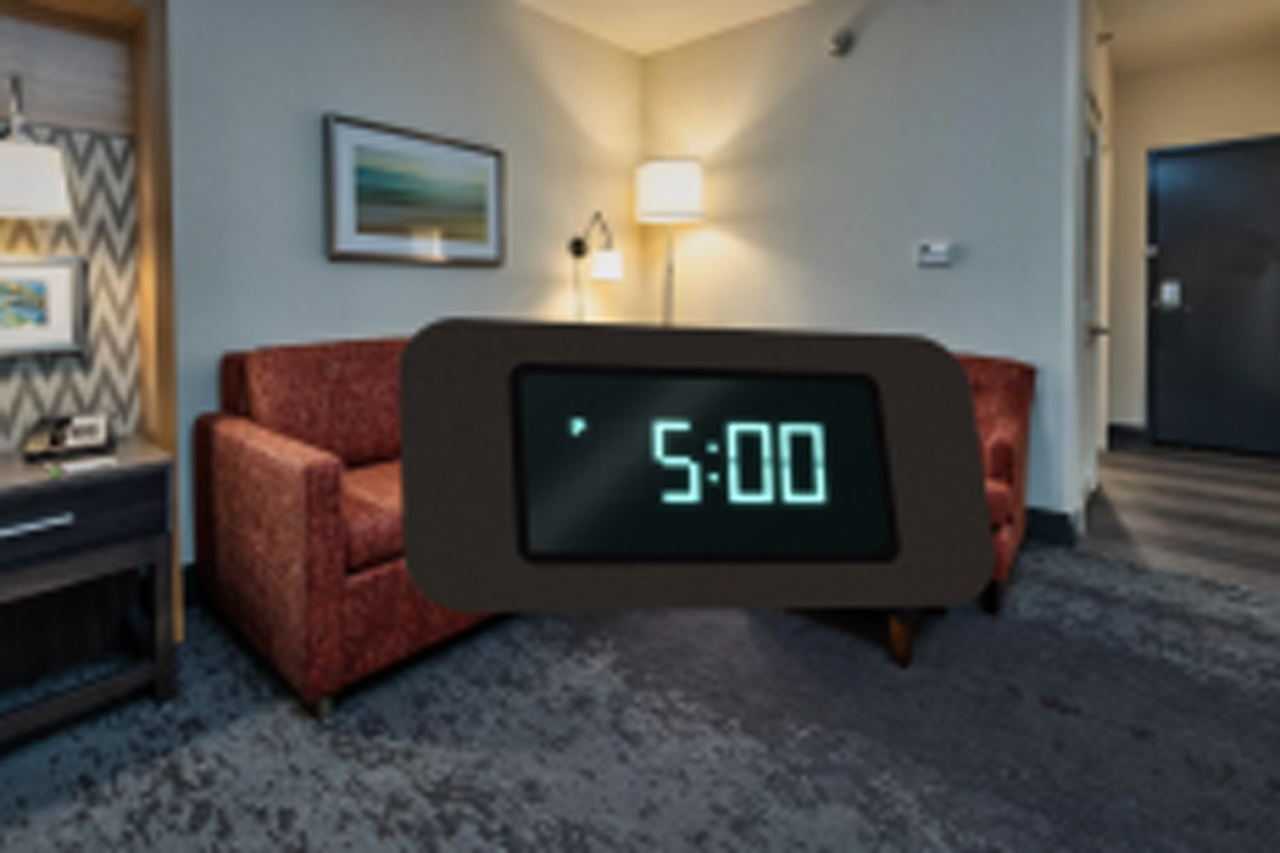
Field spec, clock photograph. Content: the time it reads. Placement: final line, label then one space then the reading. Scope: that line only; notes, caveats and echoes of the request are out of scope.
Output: 5:00
